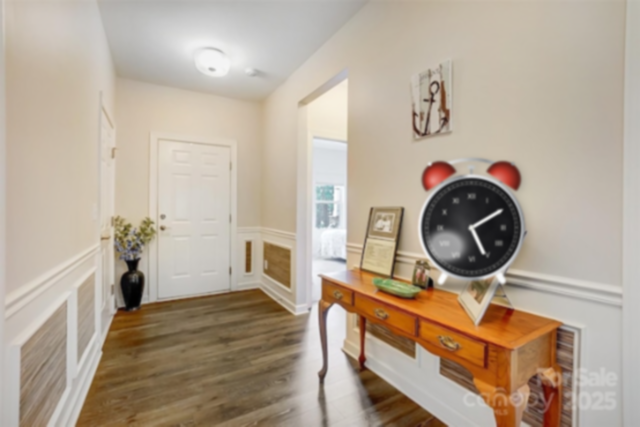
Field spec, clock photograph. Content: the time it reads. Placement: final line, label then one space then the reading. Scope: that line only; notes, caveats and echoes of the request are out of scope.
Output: 5:10
